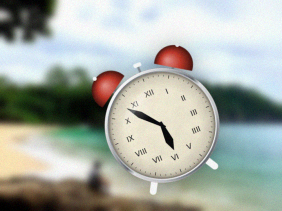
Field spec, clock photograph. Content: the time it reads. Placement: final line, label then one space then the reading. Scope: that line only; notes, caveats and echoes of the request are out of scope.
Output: 5:53
